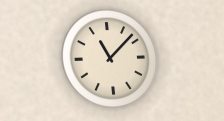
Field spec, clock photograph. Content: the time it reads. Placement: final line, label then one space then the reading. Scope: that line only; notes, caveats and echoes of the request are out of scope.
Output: 11:08
